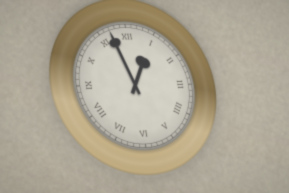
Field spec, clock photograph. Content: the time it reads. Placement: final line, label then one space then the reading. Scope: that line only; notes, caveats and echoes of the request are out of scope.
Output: 12:57
